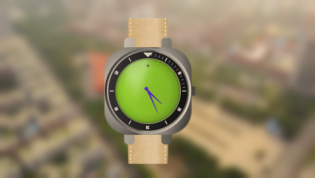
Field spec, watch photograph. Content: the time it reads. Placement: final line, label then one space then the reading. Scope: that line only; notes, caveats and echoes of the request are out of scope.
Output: 4:26
